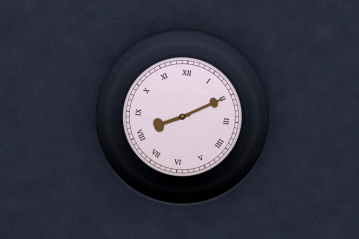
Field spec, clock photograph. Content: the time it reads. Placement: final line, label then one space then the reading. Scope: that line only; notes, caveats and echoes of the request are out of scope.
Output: 8:10
